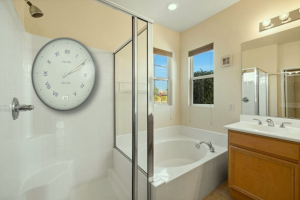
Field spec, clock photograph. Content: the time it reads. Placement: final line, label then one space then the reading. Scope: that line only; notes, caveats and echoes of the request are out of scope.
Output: 2:09
